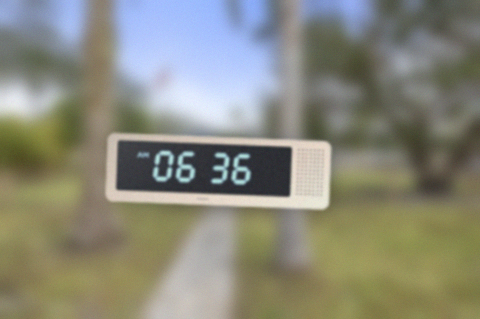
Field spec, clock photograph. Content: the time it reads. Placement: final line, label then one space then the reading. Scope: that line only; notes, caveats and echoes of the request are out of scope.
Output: 6:36
